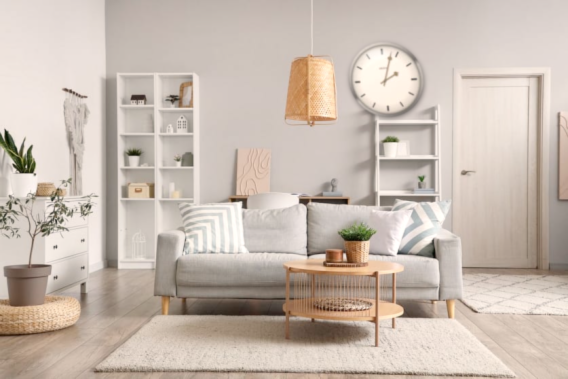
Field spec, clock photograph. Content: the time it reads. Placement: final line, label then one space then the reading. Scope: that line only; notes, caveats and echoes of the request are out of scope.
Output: 2:03
